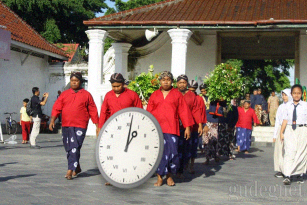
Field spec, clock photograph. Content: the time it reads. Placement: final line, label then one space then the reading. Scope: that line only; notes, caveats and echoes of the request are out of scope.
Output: 1:01
